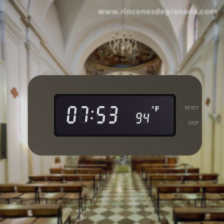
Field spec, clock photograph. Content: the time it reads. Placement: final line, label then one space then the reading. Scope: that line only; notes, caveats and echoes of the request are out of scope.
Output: 7:53
